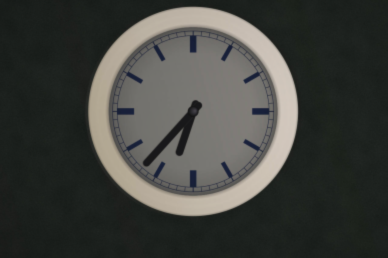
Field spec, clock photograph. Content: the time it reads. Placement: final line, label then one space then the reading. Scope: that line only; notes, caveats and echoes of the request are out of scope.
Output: 6:37
